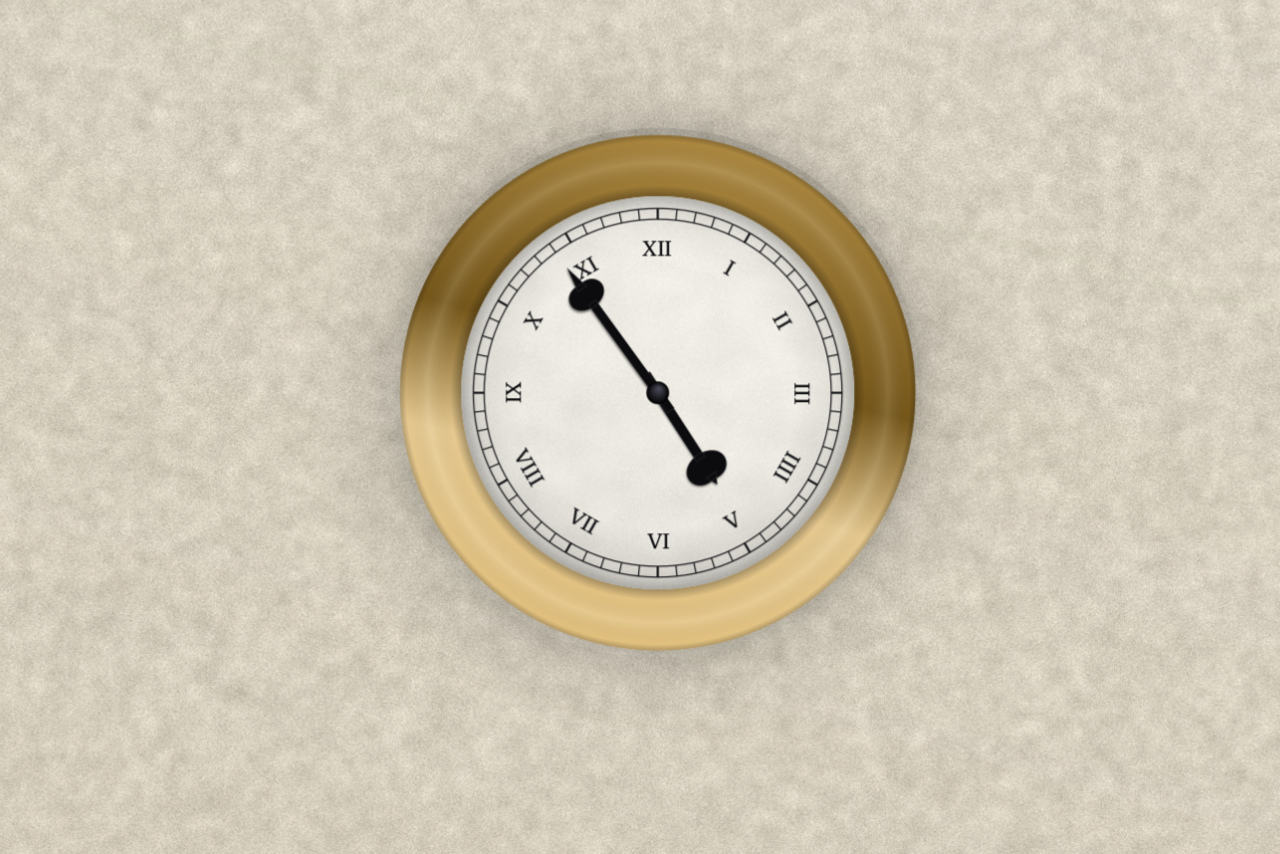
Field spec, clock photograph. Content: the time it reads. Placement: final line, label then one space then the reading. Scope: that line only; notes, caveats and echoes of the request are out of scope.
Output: 4:54
